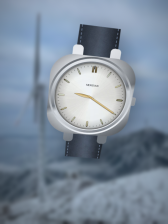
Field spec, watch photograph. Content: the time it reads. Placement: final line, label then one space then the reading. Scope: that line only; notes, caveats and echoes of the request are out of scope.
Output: 9:20
